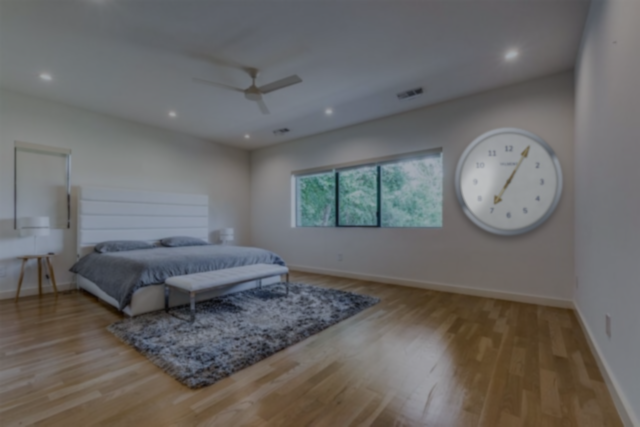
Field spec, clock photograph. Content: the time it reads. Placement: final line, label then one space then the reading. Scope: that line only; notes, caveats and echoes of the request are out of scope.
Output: 7:05
